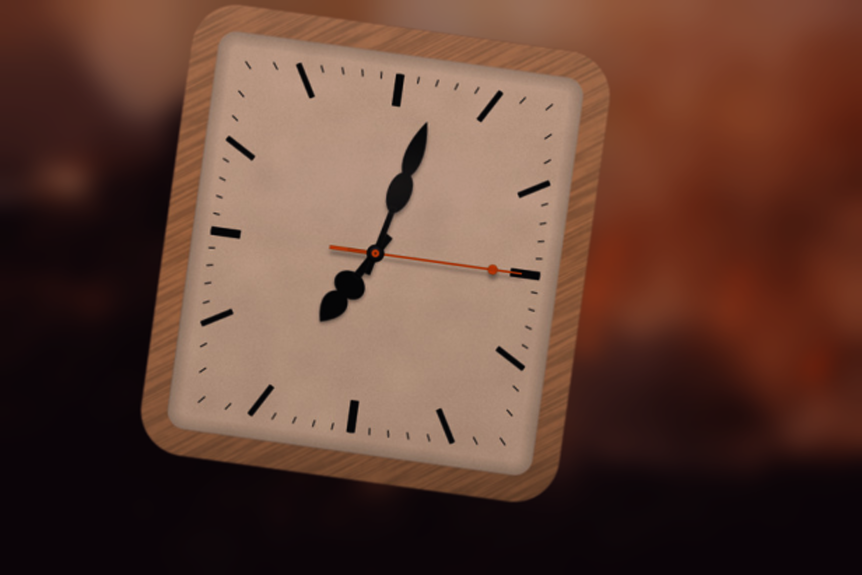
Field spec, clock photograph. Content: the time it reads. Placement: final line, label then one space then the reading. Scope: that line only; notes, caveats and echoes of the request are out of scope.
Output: 7:02:15
